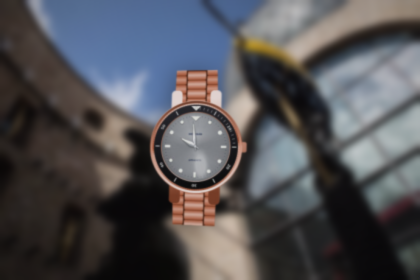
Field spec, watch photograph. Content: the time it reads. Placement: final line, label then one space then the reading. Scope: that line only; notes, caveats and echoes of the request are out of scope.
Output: 9:59
